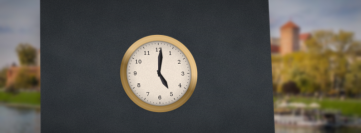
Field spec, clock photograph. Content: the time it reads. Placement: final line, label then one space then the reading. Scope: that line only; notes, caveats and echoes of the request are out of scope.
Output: 5:01
